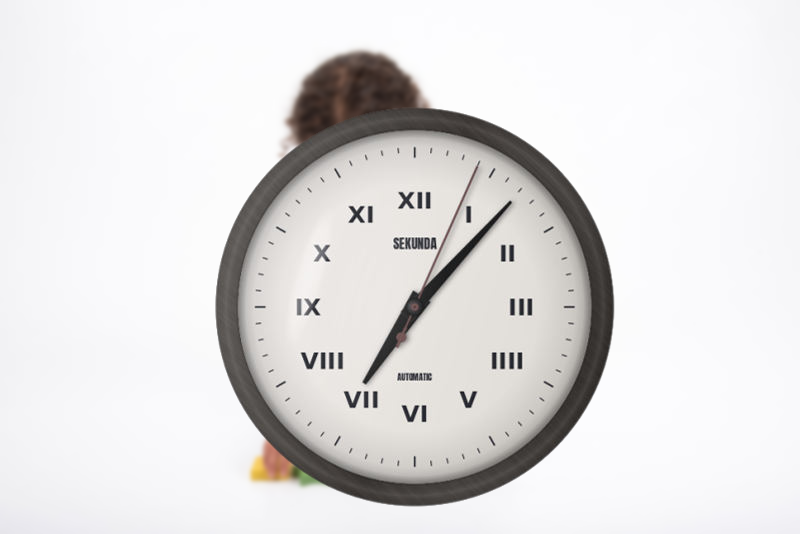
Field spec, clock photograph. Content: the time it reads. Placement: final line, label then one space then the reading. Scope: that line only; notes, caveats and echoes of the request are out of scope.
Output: 7:07:04
